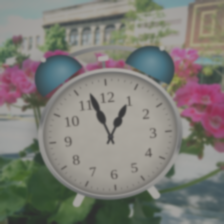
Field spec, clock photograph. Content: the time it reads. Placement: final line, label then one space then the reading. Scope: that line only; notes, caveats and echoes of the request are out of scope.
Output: 12:57
